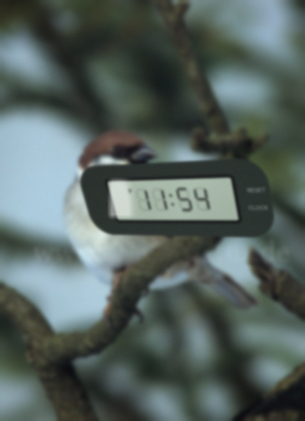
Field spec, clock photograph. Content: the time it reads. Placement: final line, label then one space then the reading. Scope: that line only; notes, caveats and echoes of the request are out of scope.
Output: 11:54
